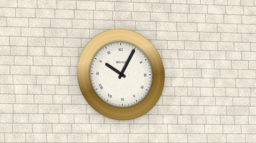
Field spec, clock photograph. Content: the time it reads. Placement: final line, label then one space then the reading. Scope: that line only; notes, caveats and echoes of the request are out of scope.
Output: 10:05
